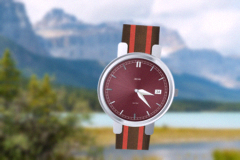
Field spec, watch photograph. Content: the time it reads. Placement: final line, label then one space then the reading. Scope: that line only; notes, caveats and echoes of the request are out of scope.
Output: 3:23
